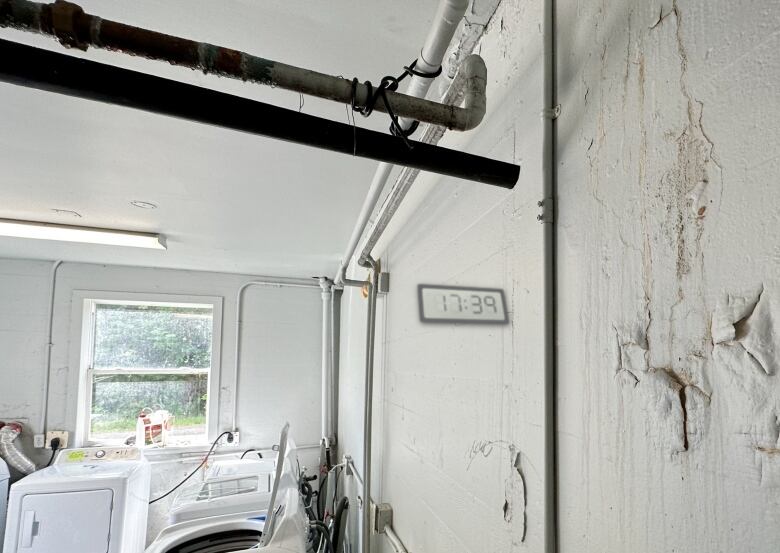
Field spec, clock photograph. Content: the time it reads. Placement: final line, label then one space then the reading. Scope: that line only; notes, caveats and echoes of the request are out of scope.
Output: 17:39
